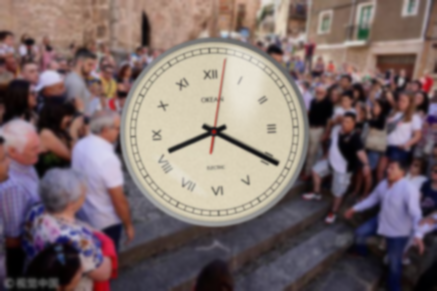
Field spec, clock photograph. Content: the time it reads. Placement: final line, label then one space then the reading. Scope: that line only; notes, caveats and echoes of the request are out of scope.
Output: 8:20:02
